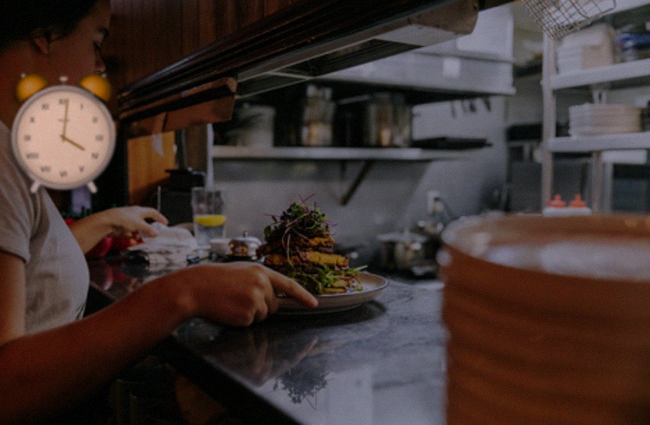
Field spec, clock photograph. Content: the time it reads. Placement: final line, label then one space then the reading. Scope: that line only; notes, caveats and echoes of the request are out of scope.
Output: 4:01
